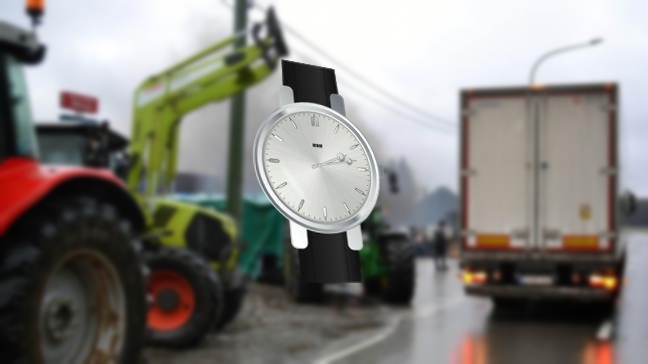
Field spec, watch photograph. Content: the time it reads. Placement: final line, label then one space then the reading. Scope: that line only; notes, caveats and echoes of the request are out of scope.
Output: 2:13
